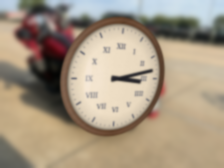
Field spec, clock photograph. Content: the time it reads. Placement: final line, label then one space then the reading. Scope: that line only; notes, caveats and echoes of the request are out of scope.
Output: 3:13
